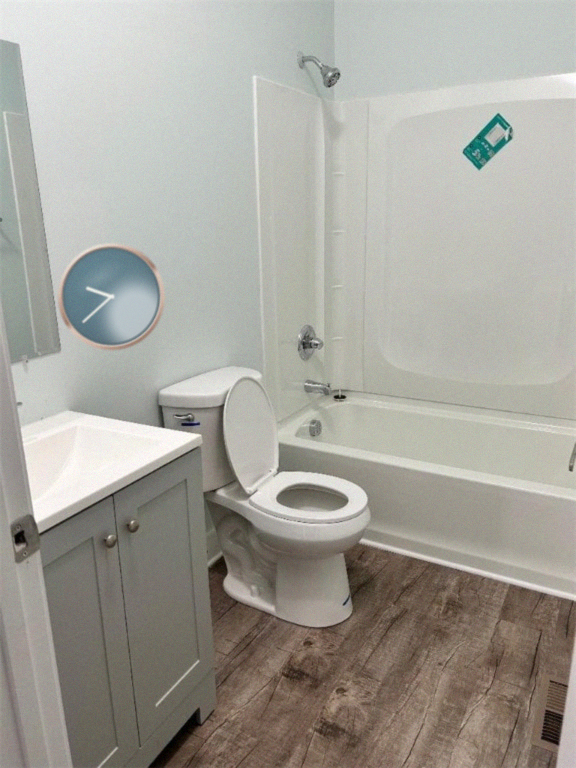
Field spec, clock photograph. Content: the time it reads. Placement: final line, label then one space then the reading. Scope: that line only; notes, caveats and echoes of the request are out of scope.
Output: 9:38
